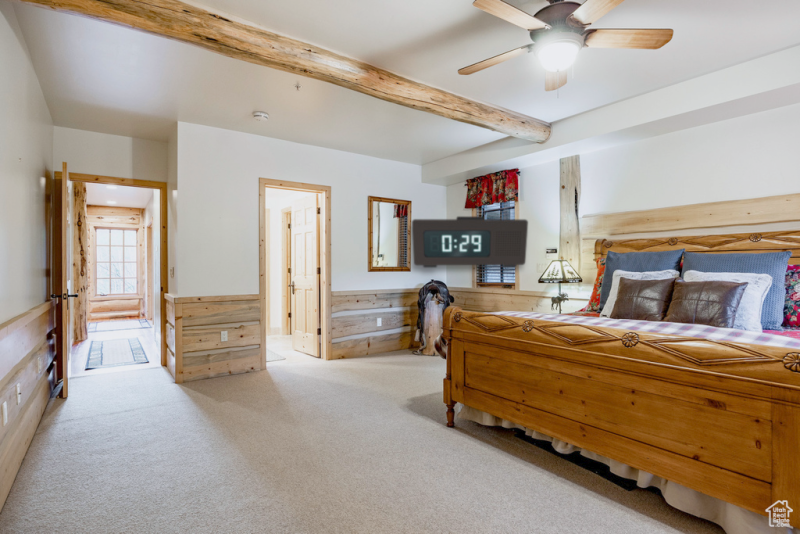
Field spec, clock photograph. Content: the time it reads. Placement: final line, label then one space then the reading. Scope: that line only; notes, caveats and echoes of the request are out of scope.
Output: 0:29
